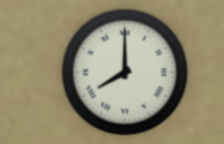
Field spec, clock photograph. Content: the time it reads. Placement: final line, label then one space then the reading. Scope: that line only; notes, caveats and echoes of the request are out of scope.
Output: 8:00
